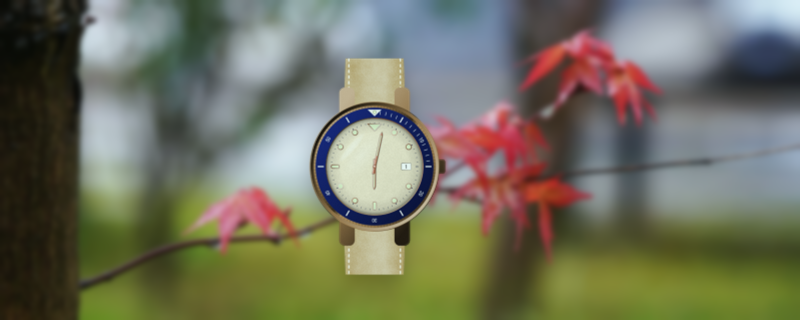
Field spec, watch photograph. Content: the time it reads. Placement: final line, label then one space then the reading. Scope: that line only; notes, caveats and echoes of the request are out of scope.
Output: 6:02
